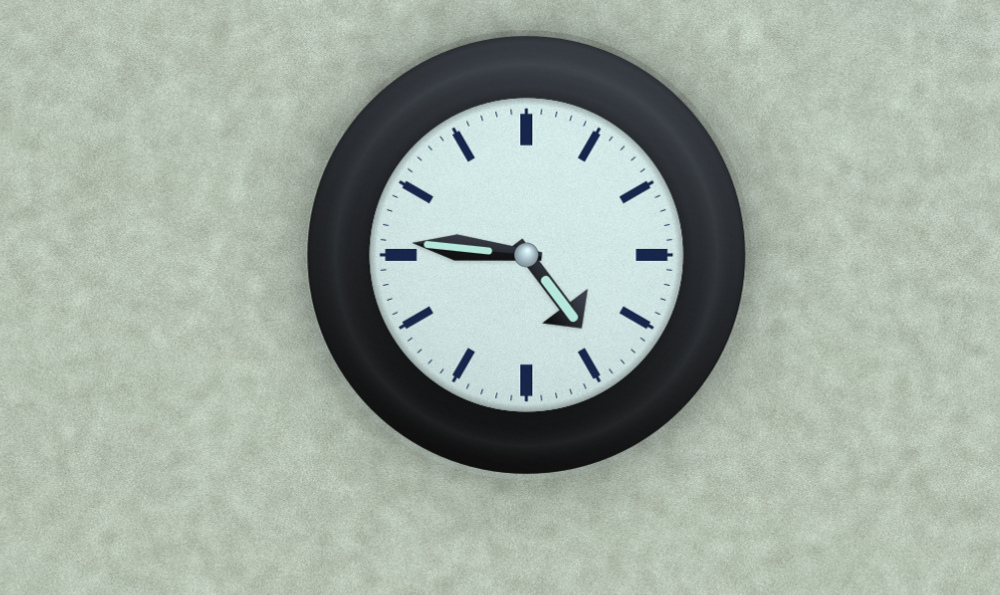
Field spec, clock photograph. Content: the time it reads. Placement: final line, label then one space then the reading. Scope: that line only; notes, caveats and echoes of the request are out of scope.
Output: 4:46
